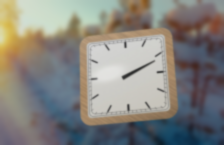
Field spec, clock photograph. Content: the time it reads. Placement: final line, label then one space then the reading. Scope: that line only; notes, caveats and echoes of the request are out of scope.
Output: 2:11
